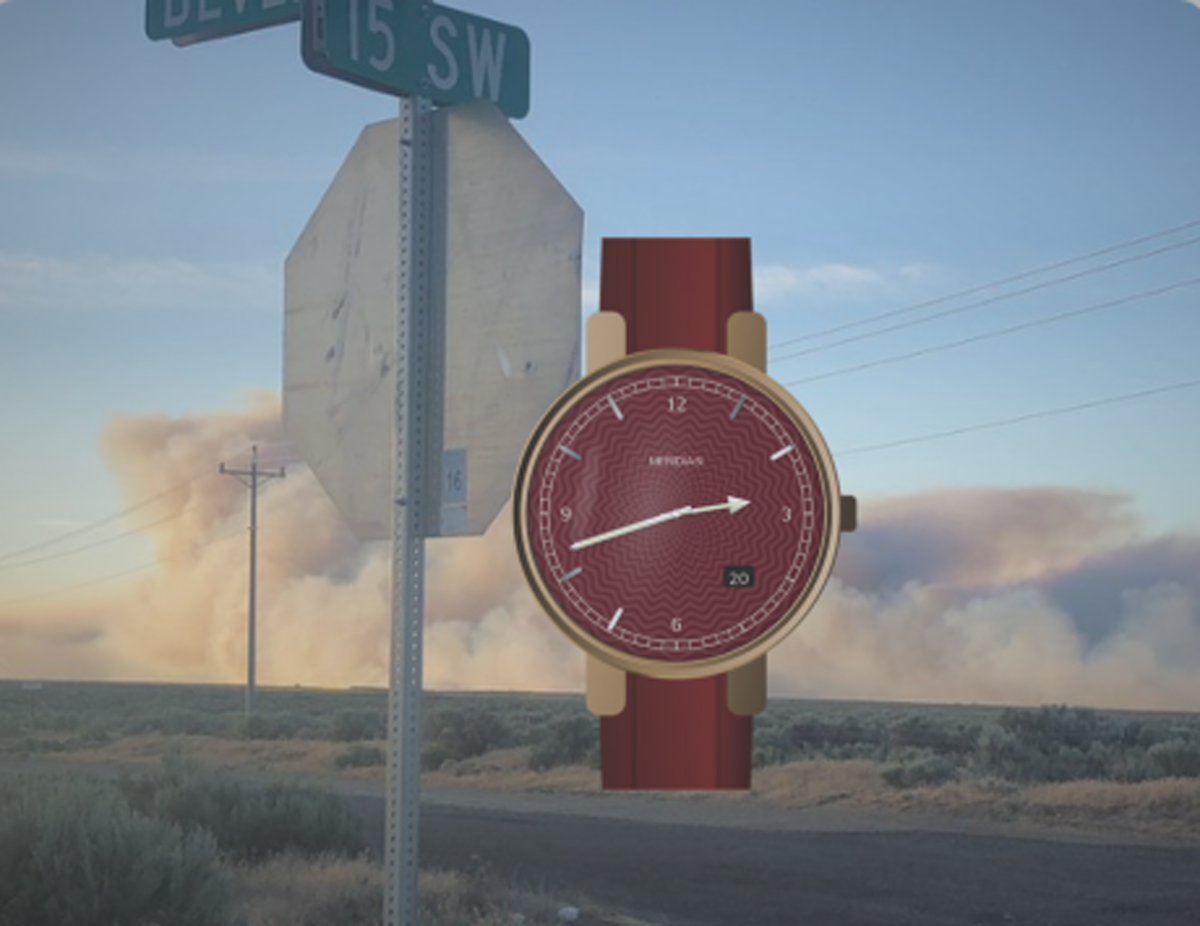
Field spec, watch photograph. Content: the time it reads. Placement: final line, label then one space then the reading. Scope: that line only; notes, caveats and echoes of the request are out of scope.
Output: 2:42
